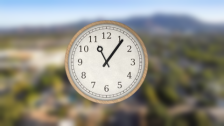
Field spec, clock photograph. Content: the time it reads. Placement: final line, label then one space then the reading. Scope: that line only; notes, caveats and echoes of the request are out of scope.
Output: 11:06
